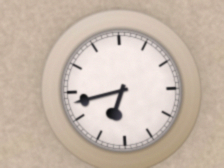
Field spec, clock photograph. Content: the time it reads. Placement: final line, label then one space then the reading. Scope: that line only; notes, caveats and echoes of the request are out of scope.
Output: 6:43
